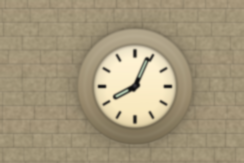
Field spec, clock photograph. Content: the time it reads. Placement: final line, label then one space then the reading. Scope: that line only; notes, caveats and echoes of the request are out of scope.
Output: 8:04
